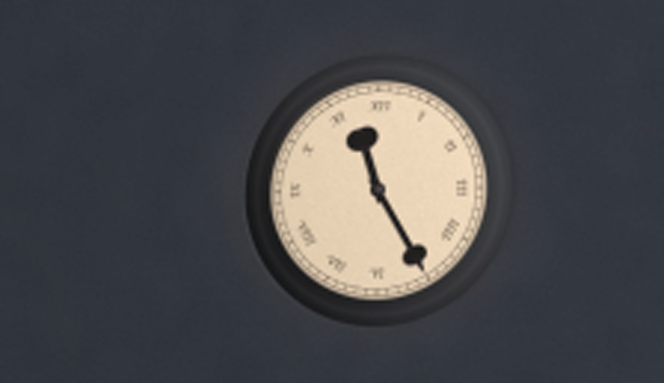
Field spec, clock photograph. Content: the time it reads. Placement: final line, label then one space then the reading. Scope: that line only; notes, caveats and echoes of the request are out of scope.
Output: 11:25
